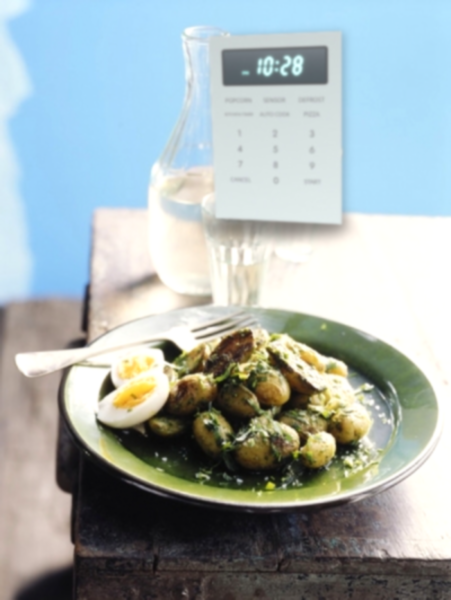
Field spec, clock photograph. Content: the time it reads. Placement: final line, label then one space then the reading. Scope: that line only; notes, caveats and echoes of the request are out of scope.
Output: 10:28
